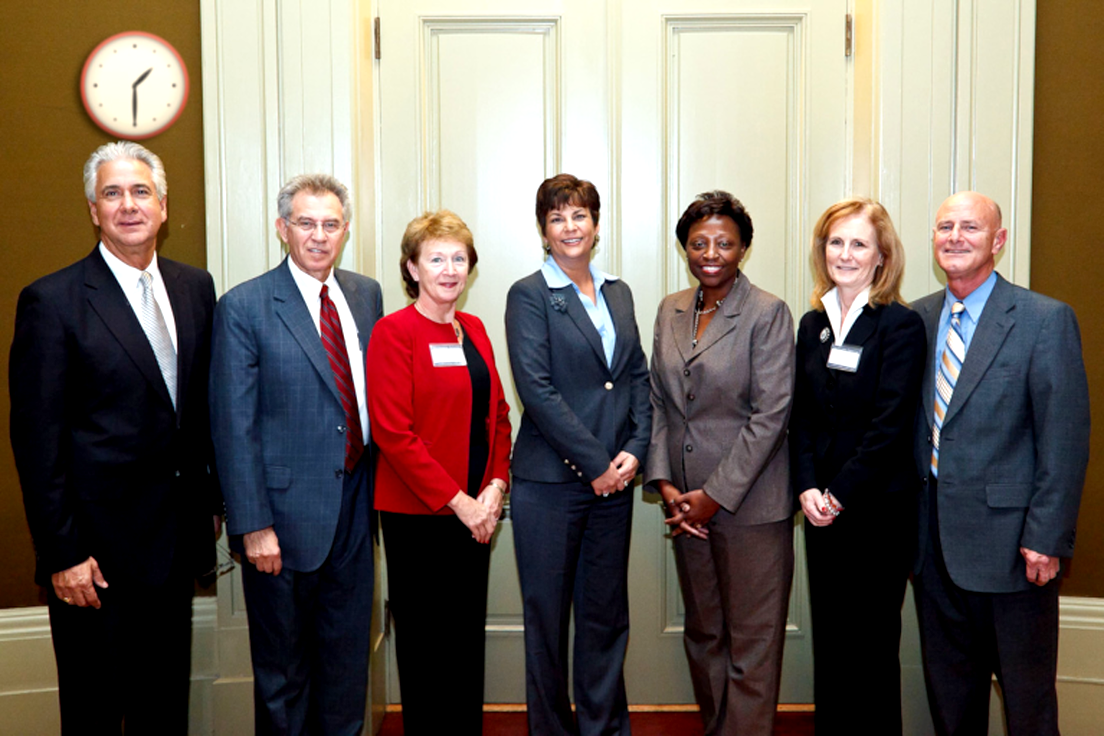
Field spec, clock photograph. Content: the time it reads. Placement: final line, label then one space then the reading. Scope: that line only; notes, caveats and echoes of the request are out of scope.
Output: 1:30
